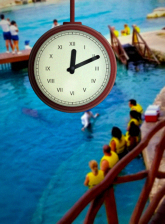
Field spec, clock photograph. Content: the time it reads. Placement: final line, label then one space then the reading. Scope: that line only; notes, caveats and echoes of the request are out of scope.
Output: 12:11
